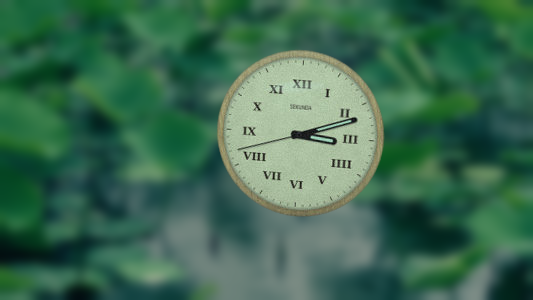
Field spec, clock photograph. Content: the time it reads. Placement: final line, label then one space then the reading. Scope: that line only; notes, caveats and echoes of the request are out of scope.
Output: 3:11:42
